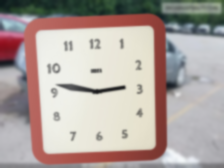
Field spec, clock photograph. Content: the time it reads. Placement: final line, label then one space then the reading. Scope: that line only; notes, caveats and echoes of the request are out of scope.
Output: 2:47
